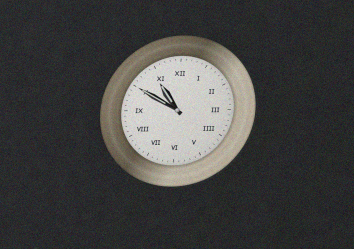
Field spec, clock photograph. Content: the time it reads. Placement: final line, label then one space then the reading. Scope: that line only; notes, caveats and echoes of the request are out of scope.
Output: 10:50
